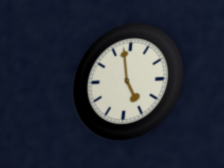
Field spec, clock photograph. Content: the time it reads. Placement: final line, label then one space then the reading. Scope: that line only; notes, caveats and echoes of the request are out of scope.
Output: 4:58
